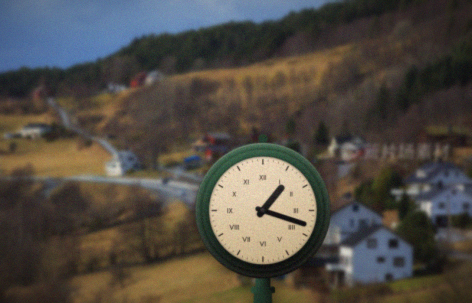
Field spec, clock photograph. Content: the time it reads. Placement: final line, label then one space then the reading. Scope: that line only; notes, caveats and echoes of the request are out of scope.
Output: 1:18
